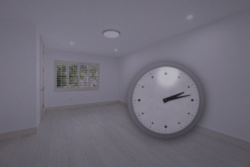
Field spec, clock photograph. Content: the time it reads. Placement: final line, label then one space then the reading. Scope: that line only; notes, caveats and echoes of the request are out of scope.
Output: 2:13
